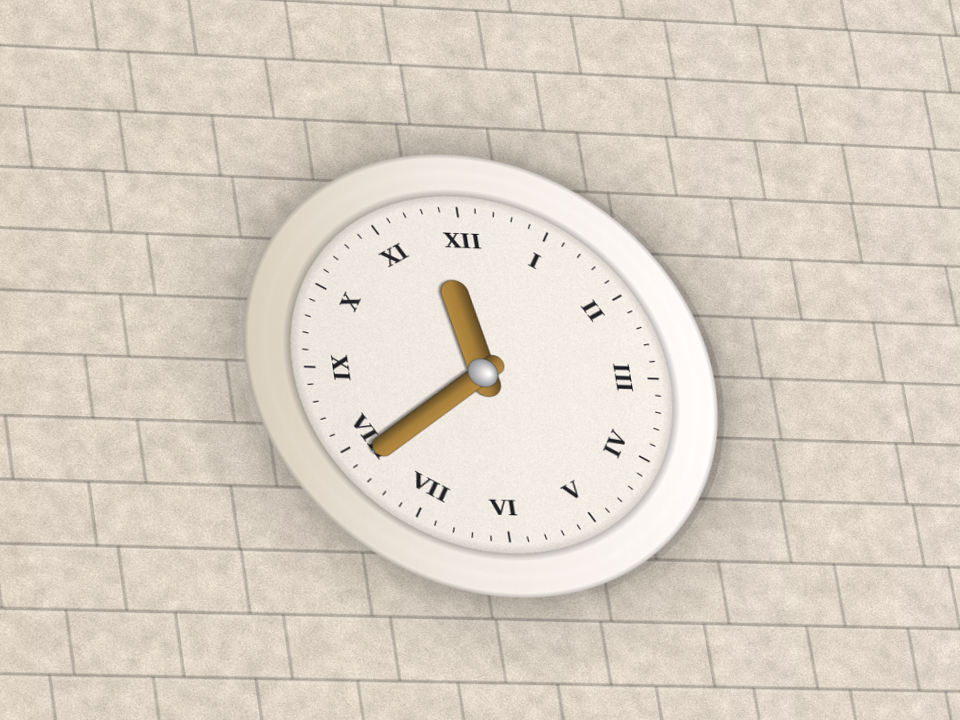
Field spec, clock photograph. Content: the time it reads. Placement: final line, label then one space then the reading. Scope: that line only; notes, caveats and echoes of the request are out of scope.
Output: 11:39
